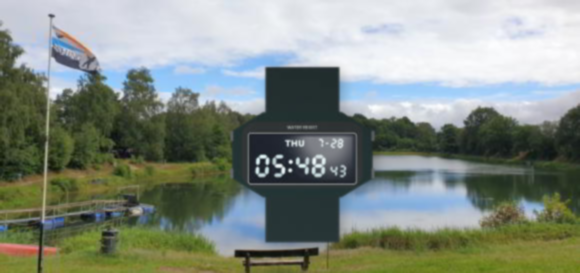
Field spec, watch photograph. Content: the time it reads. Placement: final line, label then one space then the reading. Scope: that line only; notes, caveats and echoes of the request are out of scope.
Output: 5:48:43
